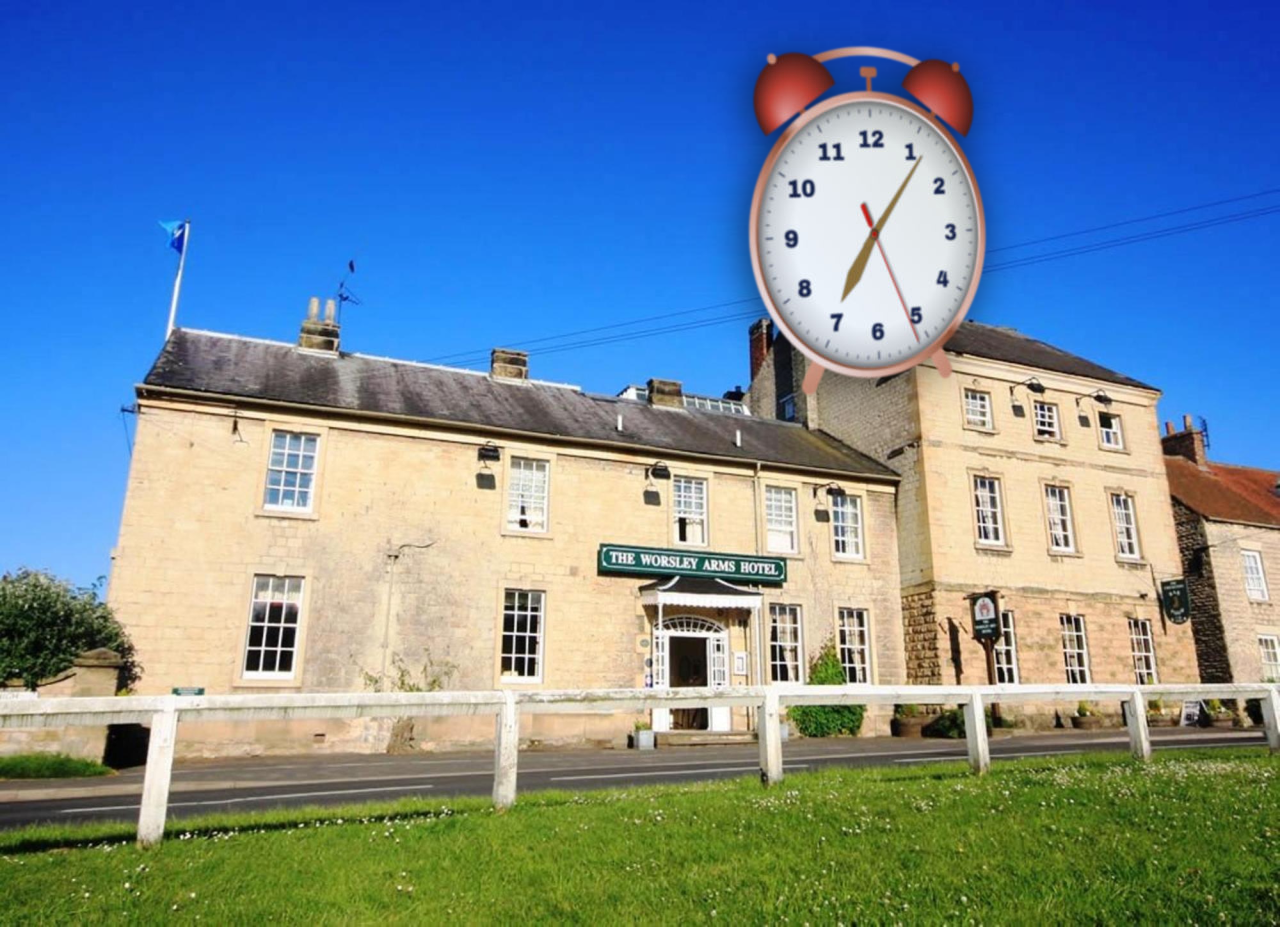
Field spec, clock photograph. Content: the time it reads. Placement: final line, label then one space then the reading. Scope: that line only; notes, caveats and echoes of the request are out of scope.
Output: 7:06:26
